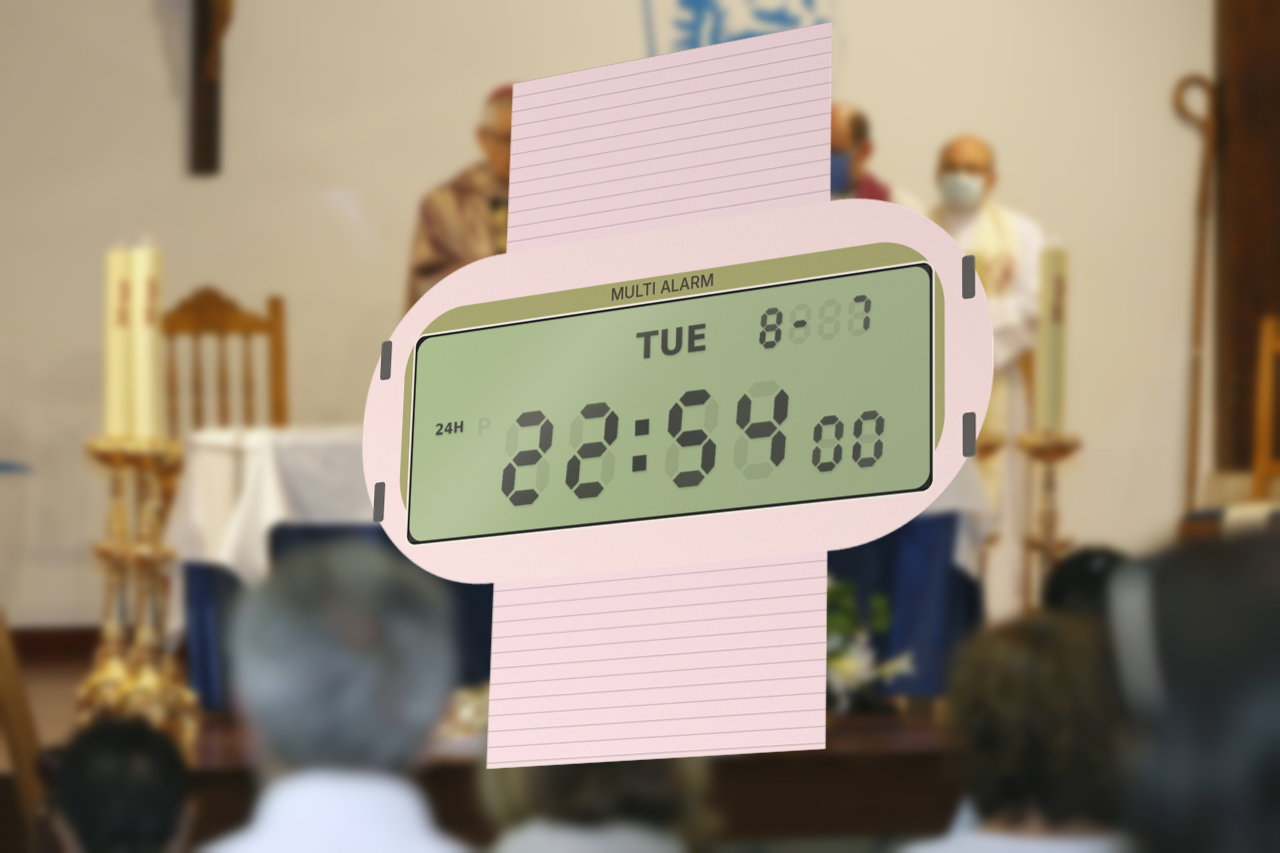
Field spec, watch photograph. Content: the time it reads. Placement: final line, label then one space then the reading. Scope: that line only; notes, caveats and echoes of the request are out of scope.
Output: 22:54:00
